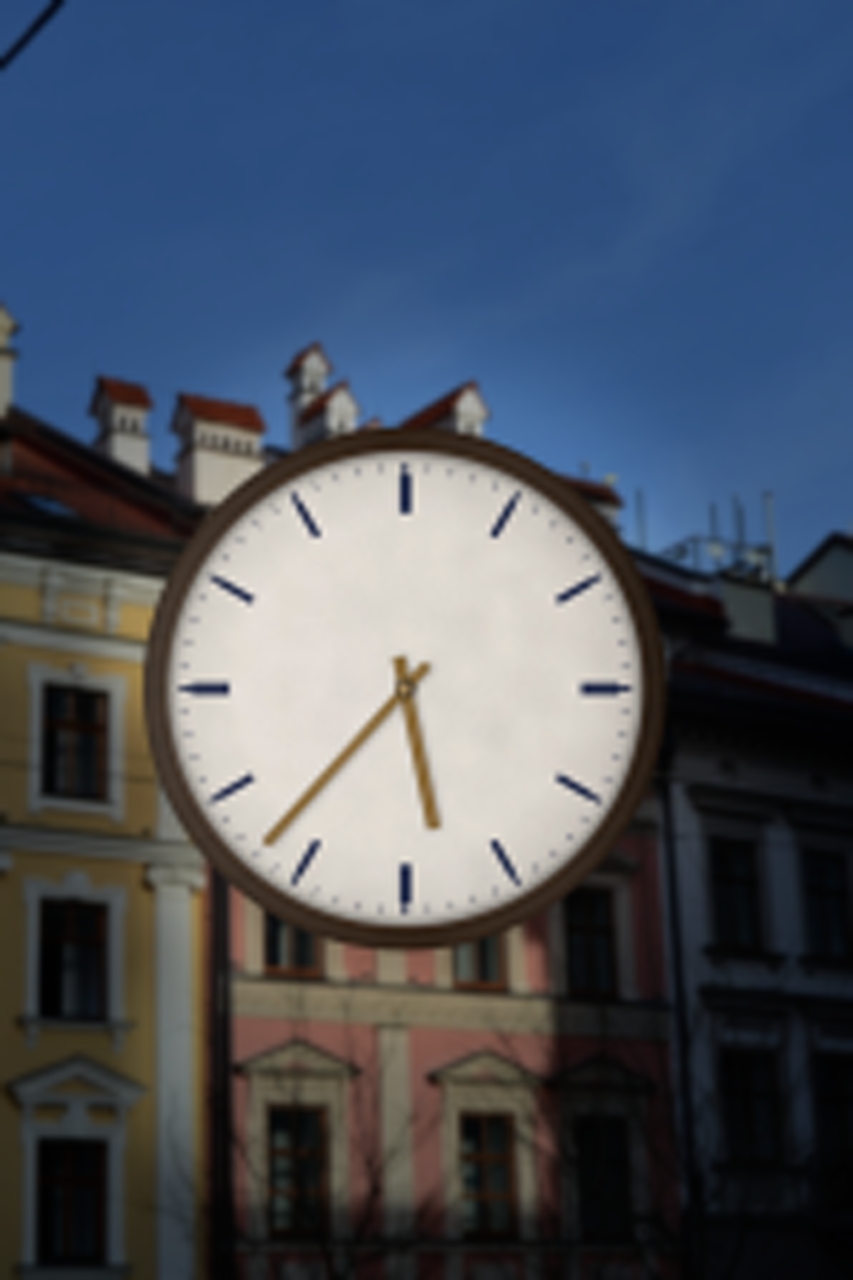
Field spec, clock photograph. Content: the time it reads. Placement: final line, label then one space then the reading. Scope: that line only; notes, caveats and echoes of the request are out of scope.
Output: 5:37
